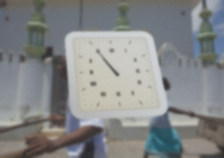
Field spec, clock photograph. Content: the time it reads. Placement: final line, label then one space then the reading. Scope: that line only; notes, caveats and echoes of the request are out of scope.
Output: 10:55
